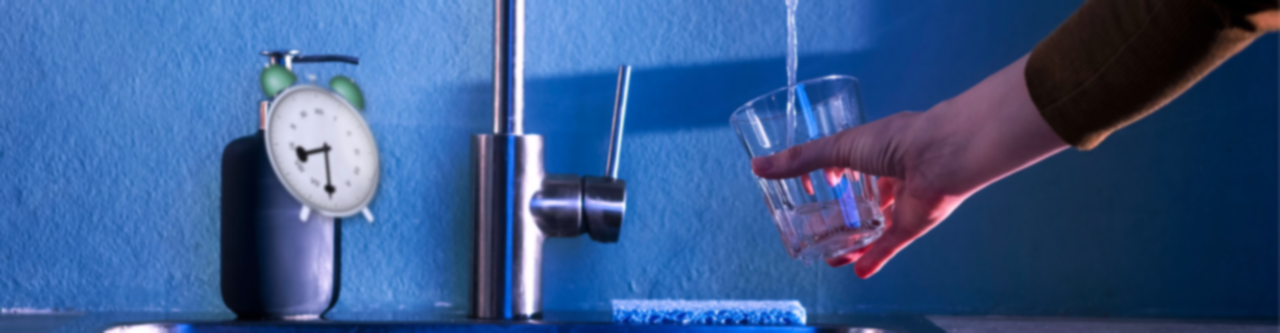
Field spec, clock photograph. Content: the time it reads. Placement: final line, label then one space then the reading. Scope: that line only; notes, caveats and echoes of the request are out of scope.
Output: 8:31
